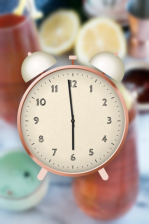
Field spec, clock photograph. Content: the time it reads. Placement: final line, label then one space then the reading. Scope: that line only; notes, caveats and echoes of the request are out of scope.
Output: 5:59
